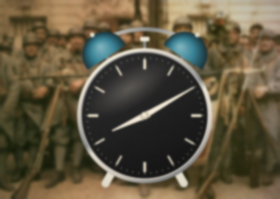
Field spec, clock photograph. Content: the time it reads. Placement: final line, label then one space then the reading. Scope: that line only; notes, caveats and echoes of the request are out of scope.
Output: 8:10
